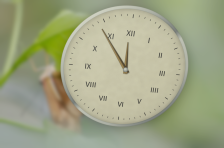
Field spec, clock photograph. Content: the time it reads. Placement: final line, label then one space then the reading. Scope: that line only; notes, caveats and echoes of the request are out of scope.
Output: 11:54
